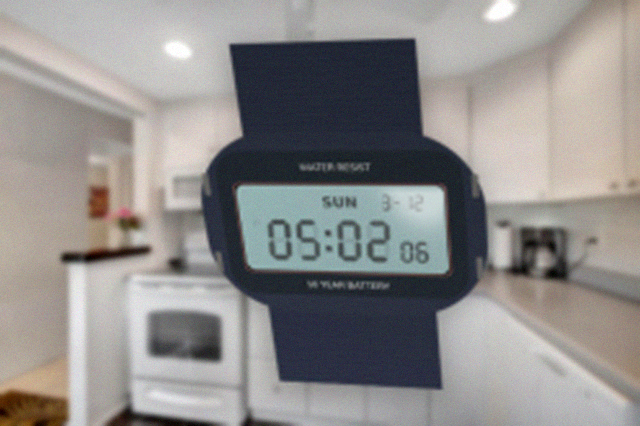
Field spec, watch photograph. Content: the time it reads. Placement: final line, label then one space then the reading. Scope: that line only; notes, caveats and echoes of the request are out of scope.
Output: 5:02:06
